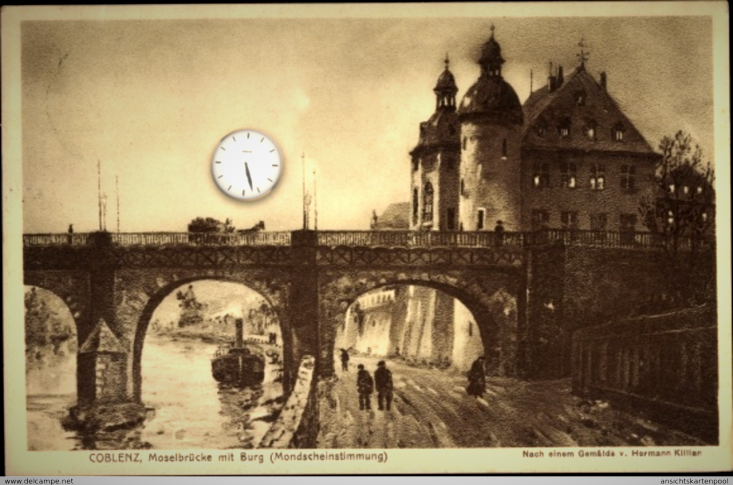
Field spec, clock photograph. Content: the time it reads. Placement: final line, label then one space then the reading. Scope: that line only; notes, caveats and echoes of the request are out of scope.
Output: 5:27
